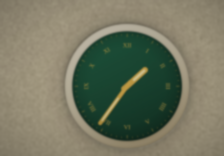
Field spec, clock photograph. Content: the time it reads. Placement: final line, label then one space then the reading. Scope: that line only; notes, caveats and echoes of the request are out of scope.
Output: 1:36
